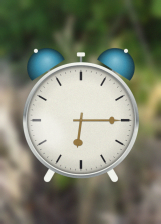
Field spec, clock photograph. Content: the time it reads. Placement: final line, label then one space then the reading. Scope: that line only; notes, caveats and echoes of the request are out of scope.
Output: 6:15
